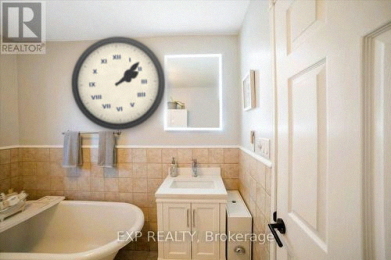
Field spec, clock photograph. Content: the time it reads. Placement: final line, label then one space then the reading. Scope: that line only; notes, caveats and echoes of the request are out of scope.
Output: 2:08
